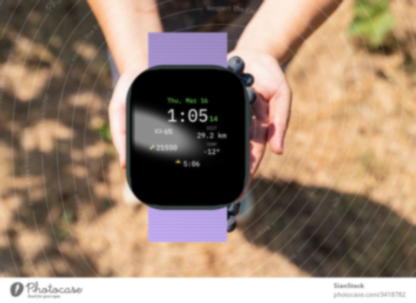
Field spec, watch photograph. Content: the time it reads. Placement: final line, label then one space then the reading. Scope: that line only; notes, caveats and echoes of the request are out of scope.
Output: 1:05
